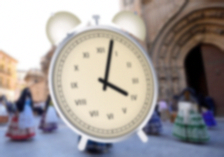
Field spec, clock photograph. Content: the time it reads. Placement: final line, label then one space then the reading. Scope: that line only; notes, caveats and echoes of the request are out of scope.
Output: 4:03
